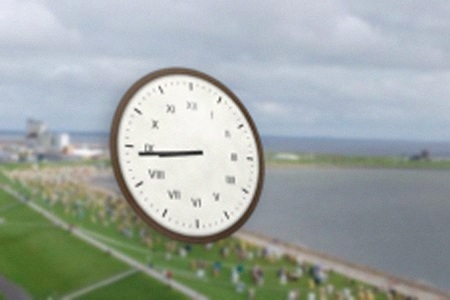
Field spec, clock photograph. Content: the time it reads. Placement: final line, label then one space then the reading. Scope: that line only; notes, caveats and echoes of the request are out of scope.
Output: 8:44
